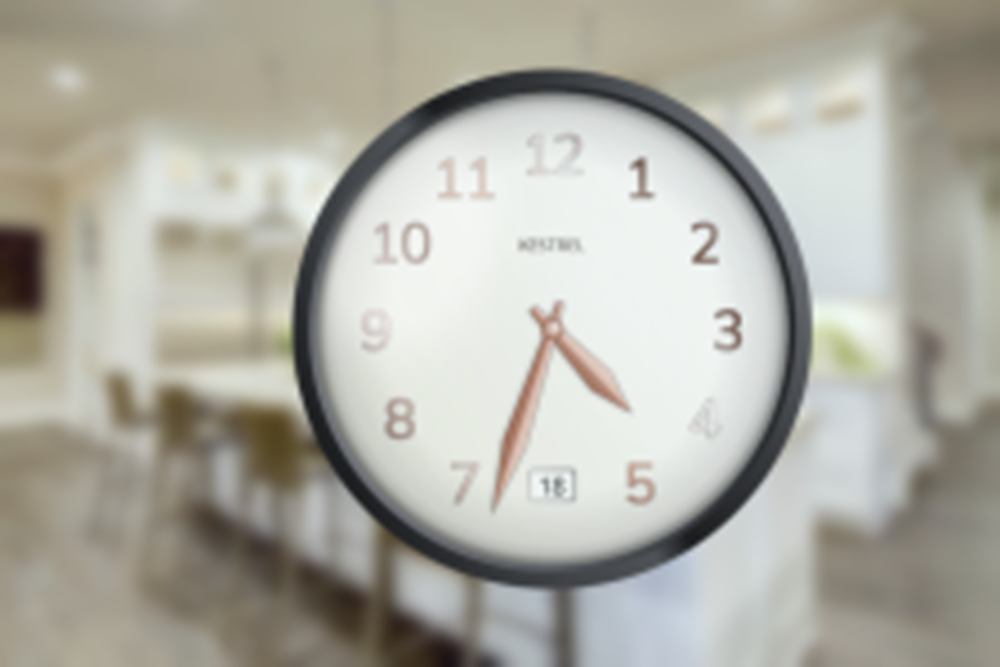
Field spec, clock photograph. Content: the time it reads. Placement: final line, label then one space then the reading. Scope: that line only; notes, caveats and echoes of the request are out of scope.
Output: 4:33
